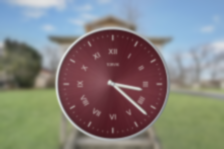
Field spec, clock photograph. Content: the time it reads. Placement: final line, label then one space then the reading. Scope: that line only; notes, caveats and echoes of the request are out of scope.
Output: 3:22
